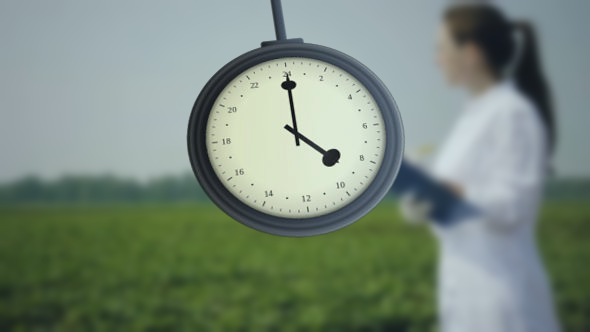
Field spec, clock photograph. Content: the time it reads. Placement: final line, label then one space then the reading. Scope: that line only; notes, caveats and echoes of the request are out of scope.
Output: 9:00
